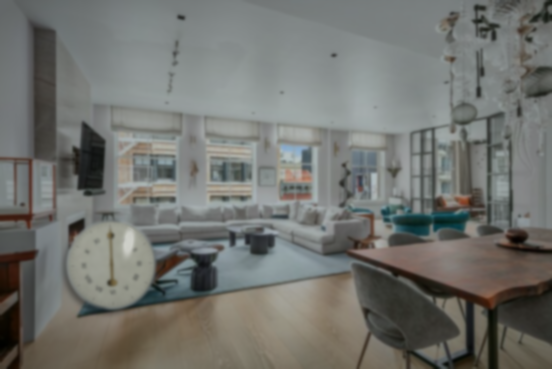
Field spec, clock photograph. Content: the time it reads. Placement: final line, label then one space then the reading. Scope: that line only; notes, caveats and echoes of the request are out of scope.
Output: 6:00
